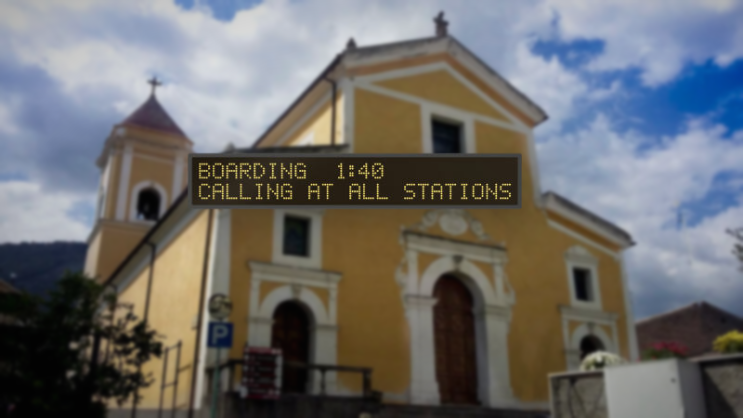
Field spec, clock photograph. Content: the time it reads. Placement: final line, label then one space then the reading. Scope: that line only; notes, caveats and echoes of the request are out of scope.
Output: 1:40
